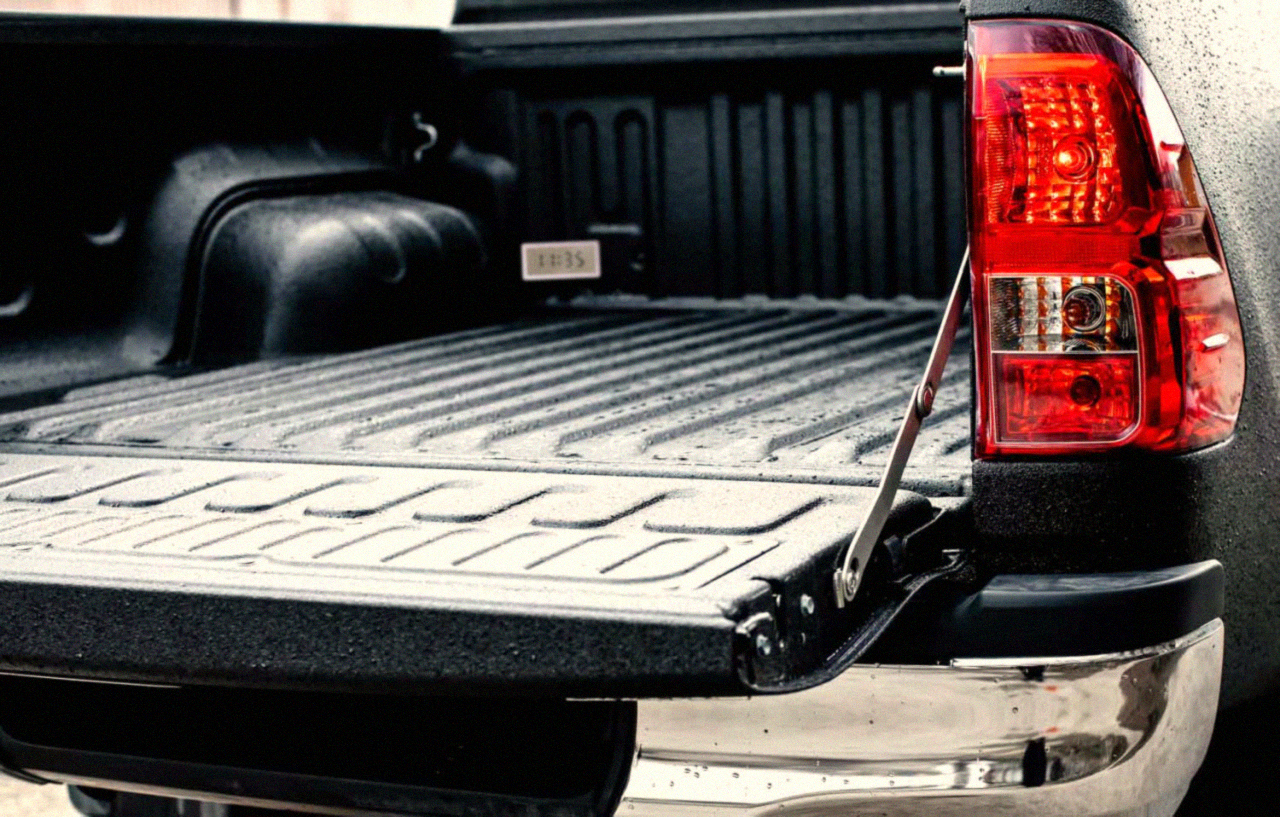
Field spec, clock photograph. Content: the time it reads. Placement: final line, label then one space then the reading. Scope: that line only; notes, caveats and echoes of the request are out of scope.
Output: 11:35
